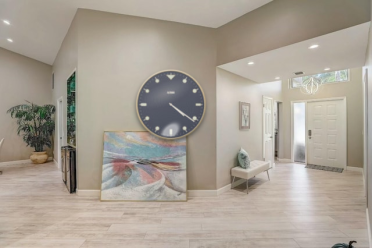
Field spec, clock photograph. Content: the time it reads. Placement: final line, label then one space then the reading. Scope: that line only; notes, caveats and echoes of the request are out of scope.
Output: 4:21
